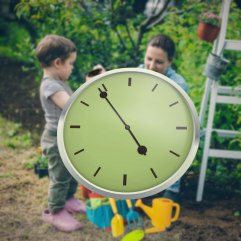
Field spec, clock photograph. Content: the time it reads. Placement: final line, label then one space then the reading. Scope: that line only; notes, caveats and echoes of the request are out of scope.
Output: 4:54
